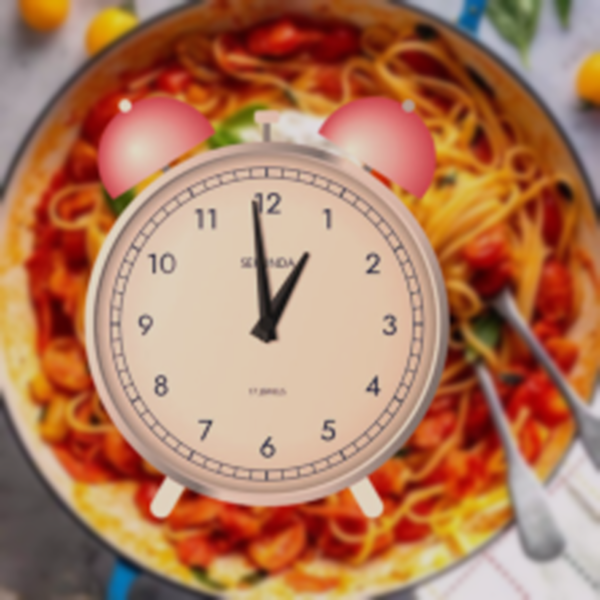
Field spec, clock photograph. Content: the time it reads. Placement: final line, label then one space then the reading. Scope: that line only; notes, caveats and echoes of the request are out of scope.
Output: 12:59
